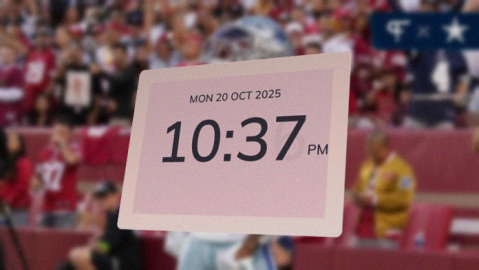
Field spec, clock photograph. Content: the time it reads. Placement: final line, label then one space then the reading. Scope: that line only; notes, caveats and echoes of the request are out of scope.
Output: 10:37
